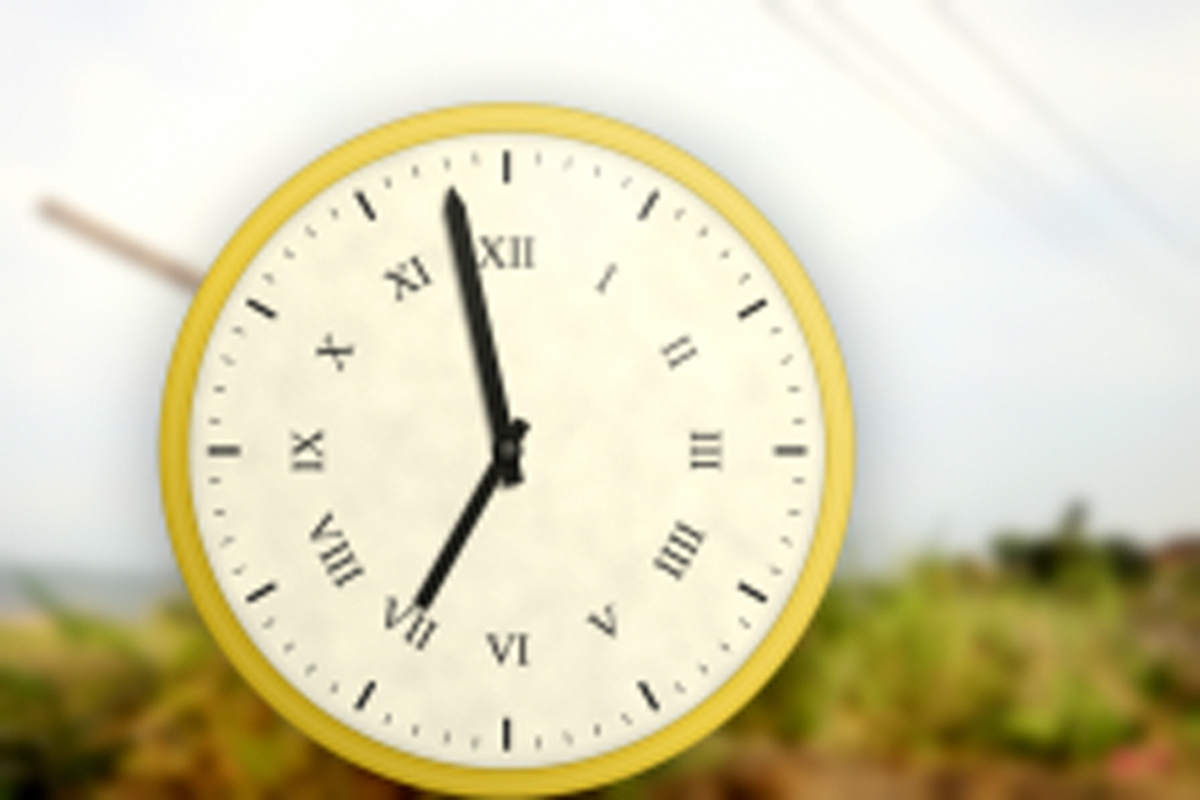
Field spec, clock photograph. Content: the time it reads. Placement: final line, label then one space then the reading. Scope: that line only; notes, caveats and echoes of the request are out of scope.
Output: 6:58
